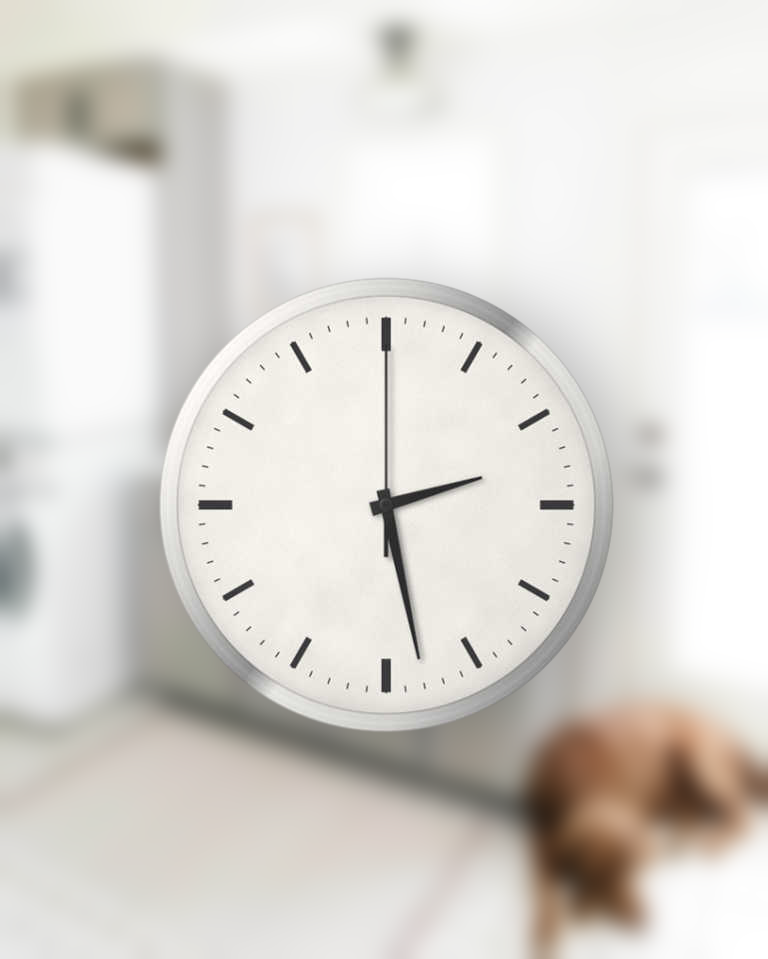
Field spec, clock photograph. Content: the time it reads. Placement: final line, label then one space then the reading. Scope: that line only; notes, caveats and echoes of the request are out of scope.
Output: 2:28:00
